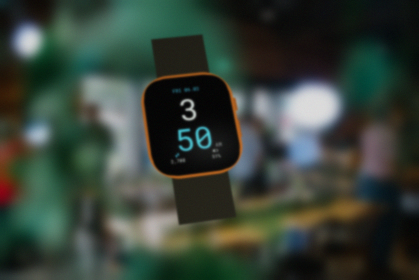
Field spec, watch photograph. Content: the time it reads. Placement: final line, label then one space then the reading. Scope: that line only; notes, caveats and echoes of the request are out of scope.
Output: 3:50
